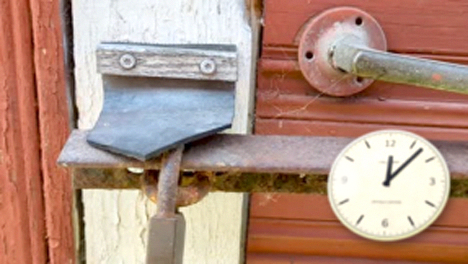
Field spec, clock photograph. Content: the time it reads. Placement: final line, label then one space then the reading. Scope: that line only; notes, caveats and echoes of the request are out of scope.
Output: 12:07
